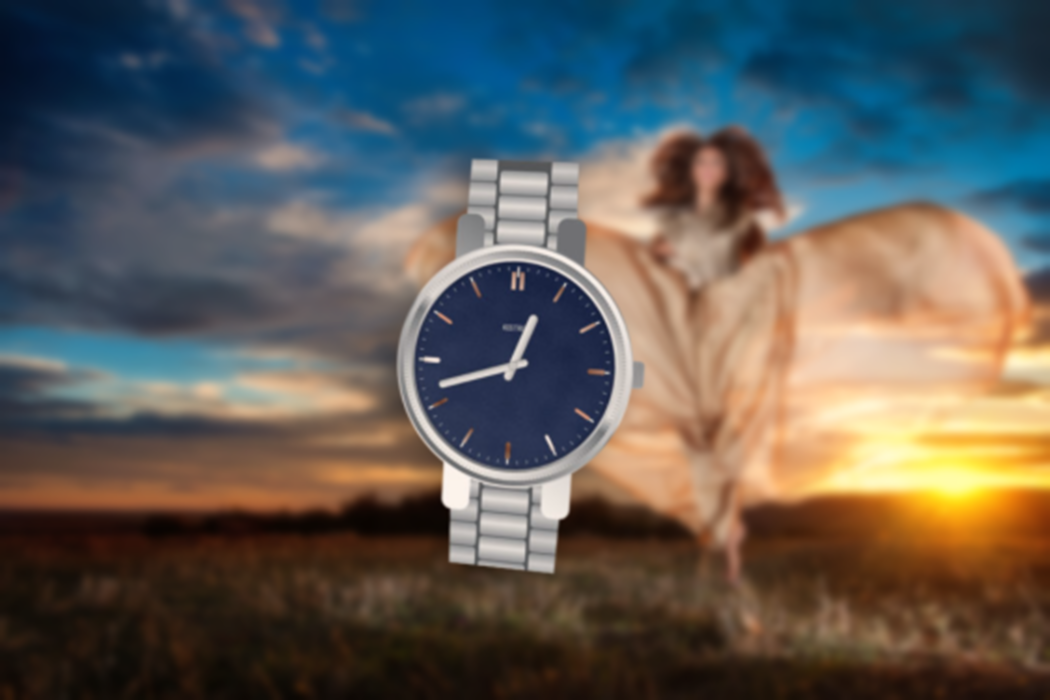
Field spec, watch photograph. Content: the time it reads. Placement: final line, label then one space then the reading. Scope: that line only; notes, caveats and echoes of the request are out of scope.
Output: 12:42
